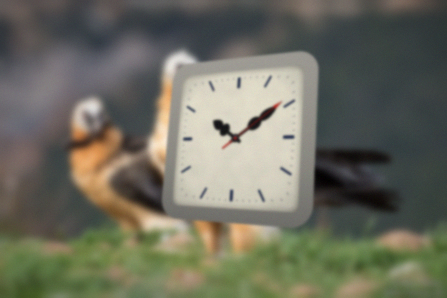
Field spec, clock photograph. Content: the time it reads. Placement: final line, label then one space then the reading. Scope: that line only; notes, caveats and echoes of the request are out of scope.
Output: 10:09:09
